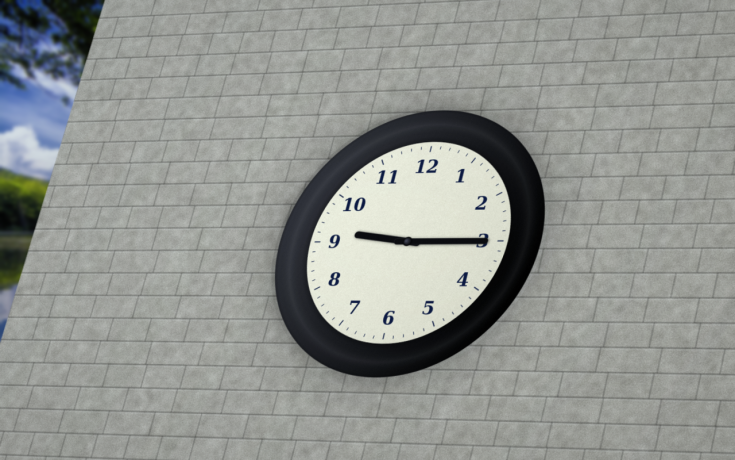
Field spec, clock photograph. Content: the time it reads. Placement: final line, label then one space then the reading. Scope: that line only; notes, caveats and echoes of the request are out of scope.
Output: 9:15
